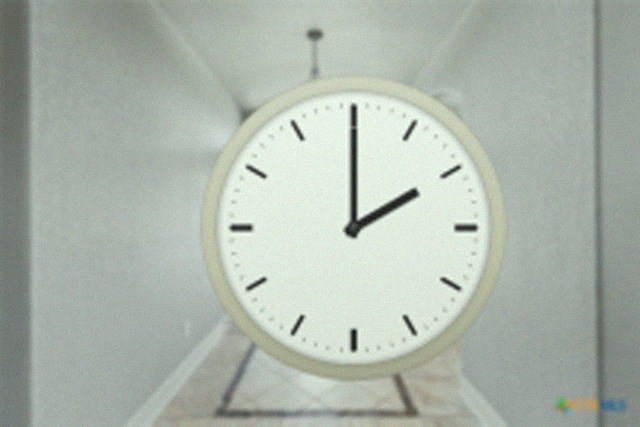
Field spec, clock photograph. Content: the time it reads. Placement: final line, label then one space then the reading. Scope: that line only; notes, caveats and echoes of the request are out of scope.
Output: 2:00
